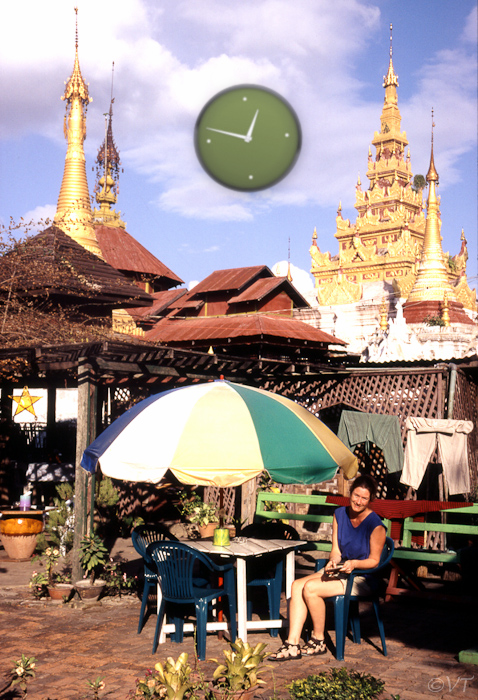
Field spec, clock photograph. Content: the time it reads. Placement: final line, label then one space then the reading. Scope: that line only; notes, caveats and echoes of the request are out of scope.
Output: 12:48
